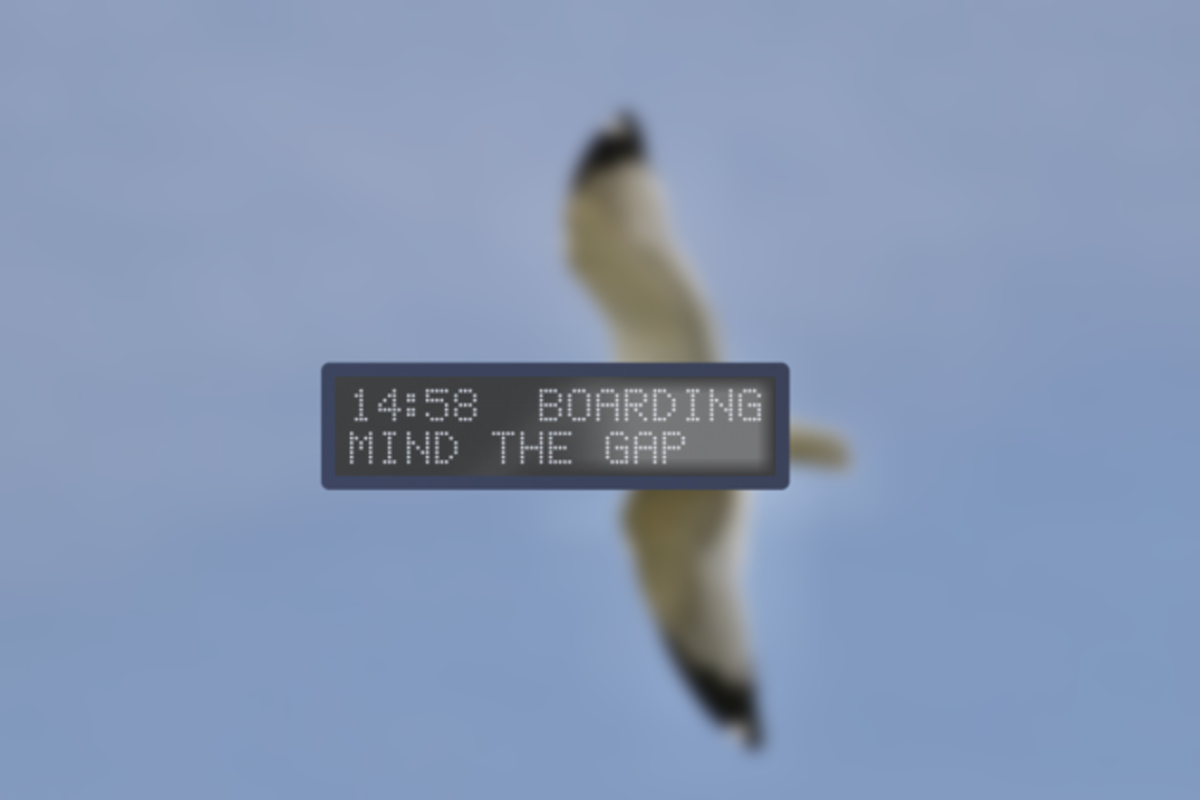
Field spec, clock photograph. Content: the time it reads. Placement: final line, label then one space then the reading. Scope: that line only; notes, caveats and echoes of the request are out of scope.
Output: 14:58
